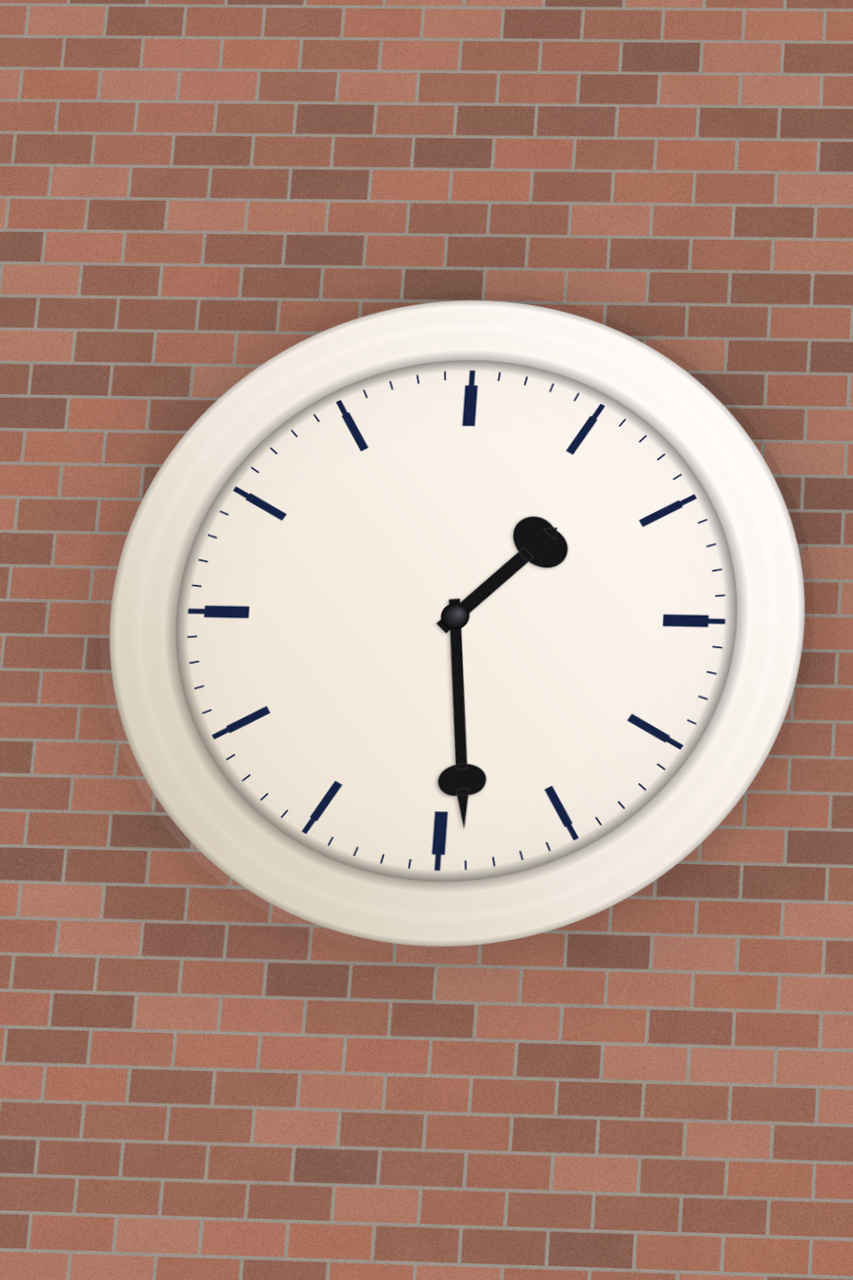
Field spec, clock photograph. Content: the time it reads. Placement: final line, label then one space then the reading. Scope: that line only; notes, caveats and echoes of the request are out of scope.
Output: 1:29
